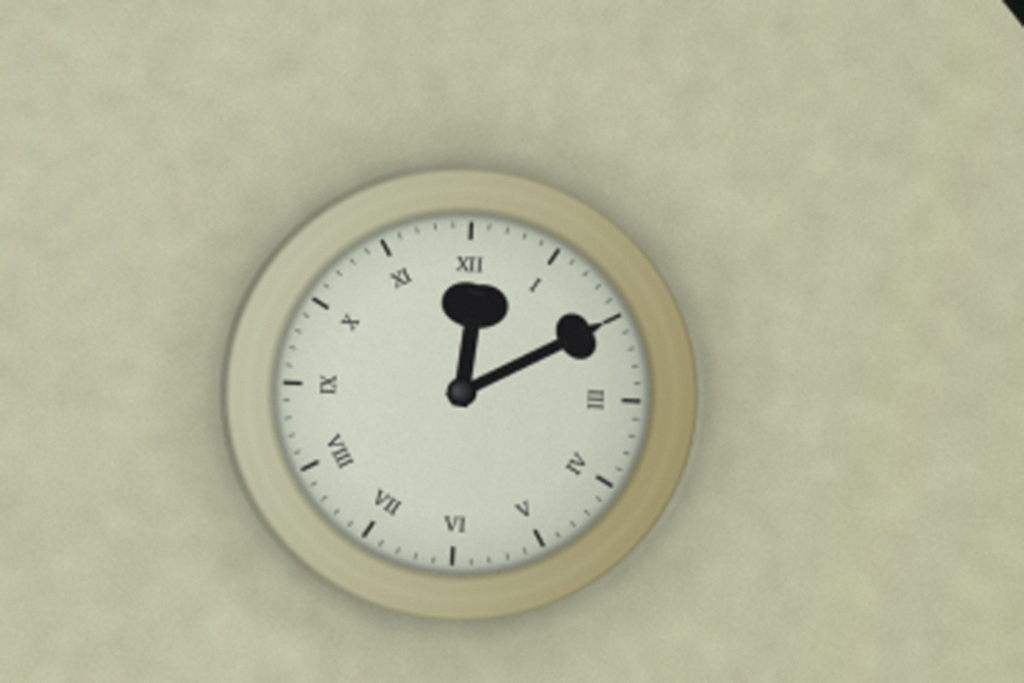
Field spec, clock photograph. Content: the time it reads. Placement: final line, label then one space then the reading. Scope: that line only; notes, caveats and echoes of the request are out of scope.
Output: 12:10
